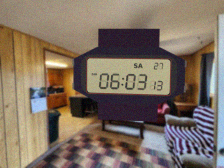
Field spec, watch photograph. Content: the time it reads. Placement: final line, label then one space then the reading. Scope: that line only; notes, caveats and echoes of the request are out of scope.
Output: 6:03:13
